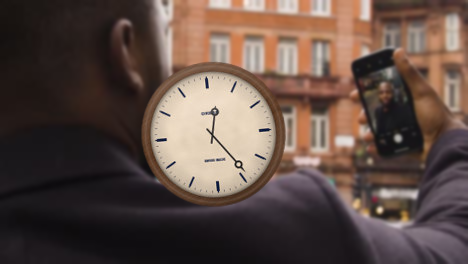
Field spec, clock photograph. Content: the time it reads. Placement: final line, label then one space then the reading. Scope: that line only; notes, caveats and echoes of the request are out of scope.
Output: 12:24
